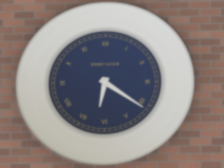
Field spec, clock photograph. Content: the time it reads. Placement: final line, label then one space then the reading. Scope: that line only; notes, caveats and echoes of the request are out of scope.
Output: 6:21
